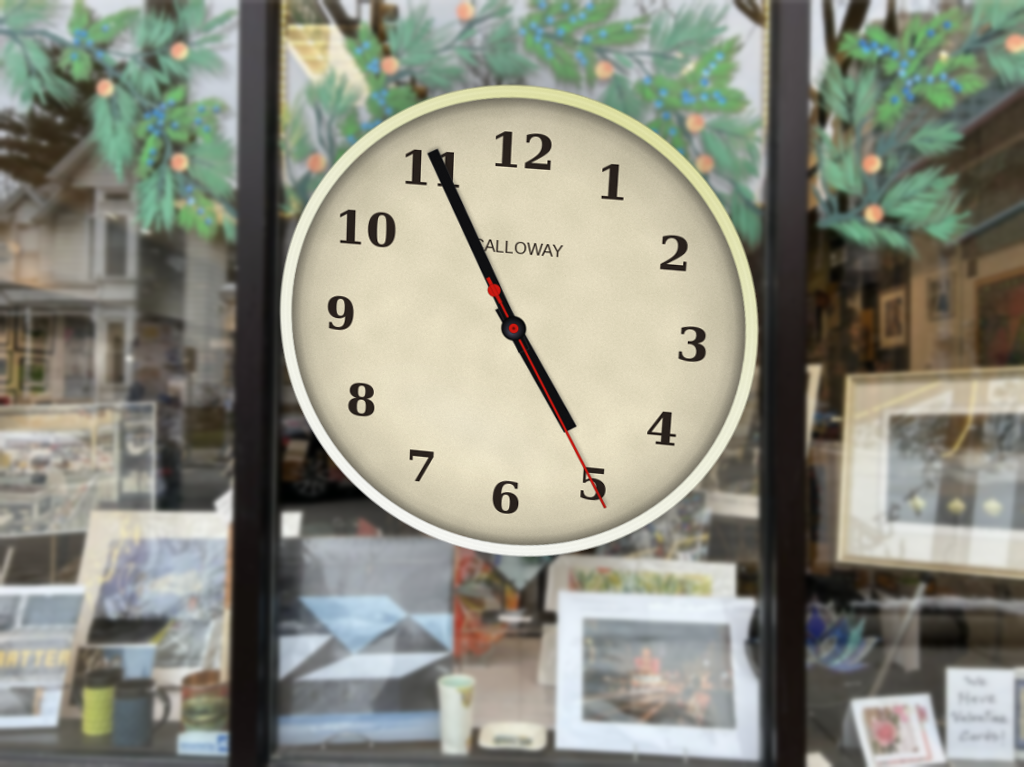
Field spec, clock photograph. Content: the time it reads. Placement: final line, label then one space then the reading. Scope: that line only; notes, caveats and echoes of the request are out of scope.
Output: 4:55:25
